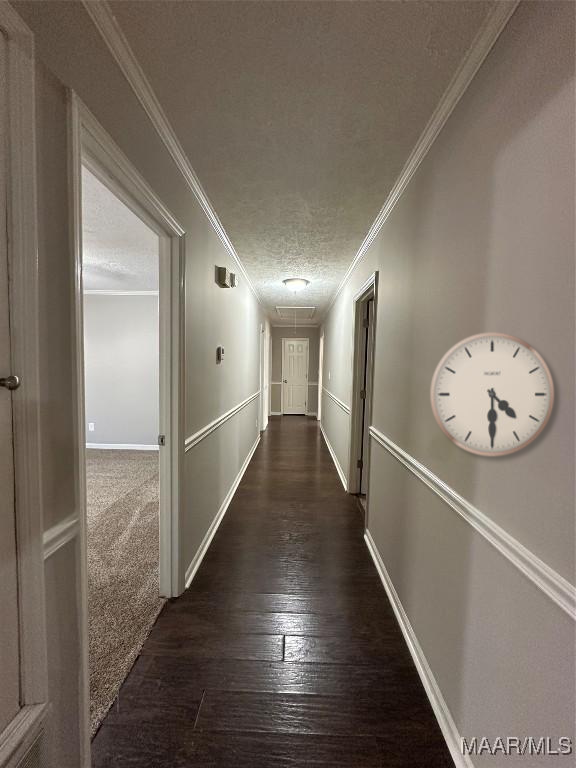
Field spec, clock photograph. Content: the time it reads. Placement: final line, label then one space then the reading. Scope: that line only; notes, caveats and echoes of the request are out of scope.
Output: 4:30
